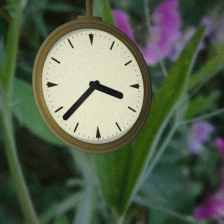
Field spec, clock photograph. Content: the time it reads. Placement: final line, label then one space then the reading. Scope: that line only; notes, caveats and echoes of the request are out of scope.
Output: 3:38
